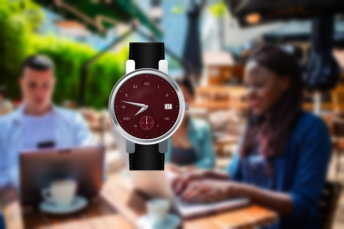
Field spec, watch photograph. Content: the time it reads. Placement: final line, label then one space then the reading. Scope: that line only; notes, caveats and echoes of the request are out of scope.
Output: 7:47
